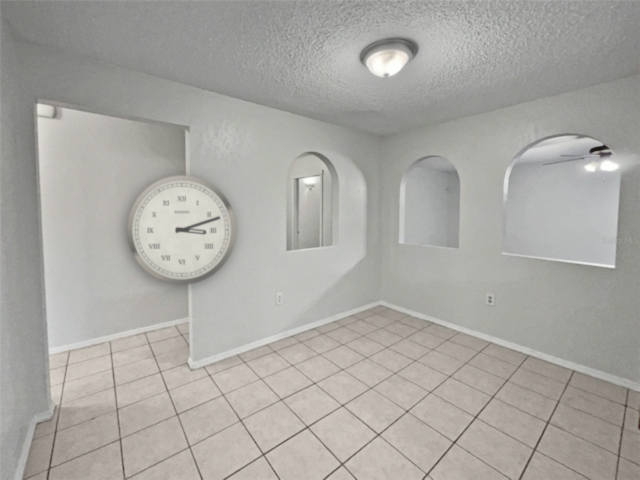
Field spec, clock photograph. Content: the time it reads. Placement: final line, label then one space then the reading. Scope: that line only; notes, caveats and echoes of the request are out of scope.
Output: 3:12
